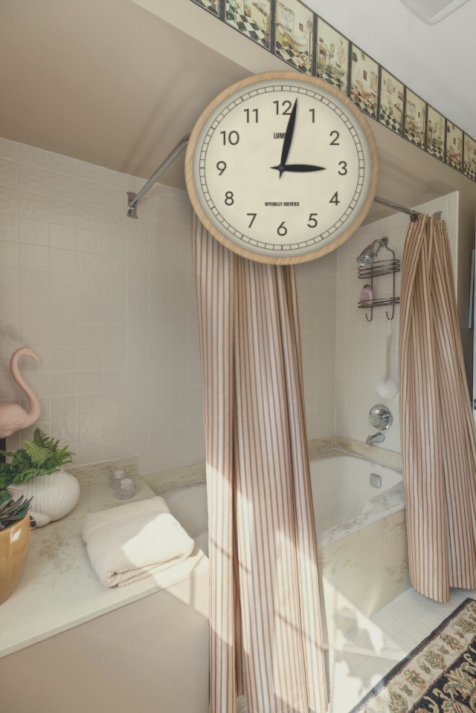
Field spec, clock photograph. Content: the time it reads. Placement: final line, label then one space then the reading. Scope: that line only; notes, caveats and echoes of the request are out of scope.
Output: 3:02
